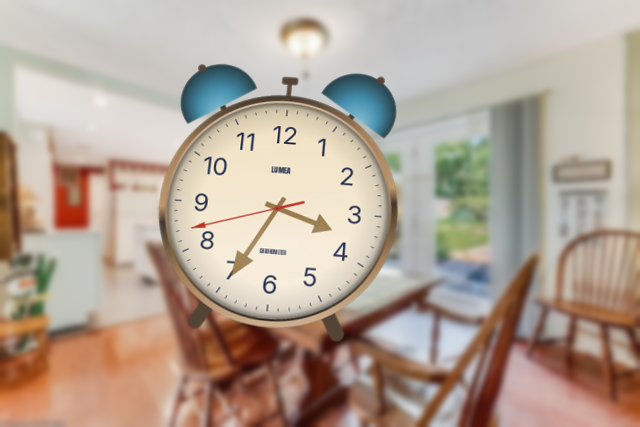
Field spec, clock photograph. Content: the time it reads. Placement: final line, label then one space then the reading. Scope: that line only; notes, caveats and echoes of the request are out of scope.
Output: 3:34:42
